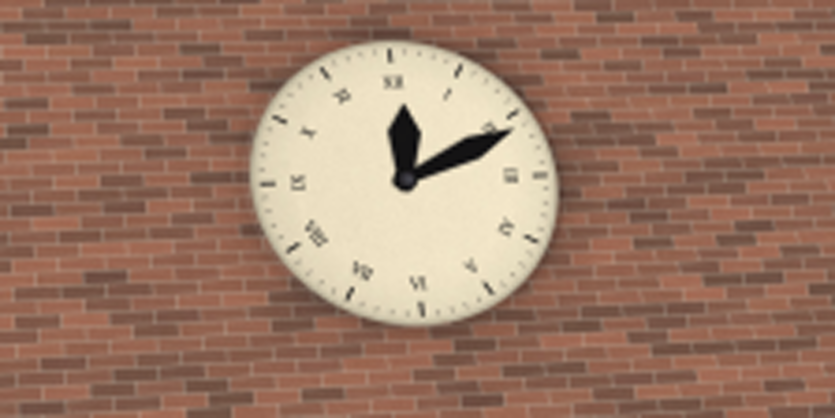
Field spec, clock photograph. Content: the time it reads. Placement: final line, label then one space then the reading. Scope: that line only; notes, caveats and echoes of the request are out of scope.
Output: 12:11
